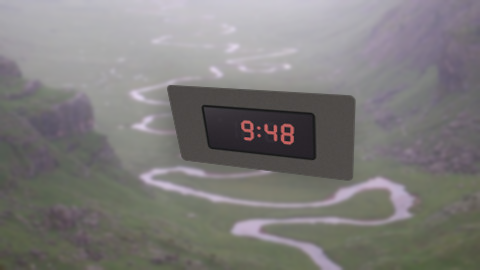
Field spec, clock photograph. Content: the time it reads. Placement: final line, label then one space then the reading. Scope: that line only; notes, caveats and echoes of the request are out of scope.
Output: 9:48
